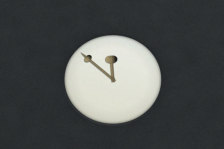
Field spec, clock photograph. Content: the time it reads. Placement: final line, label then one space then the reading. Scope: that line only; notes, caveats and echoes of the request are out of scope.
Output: 11:52
